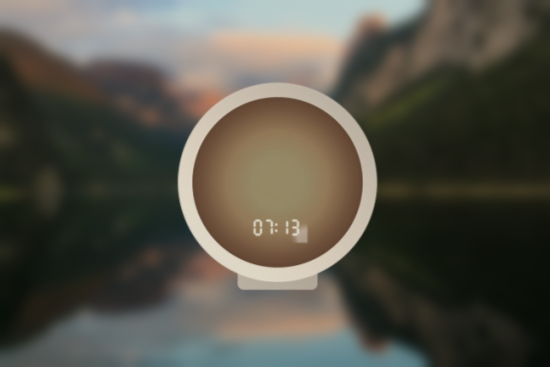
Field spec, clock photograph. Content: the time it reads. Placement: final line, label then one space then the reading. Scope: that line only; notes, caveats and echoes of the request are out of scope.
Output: 7:13
